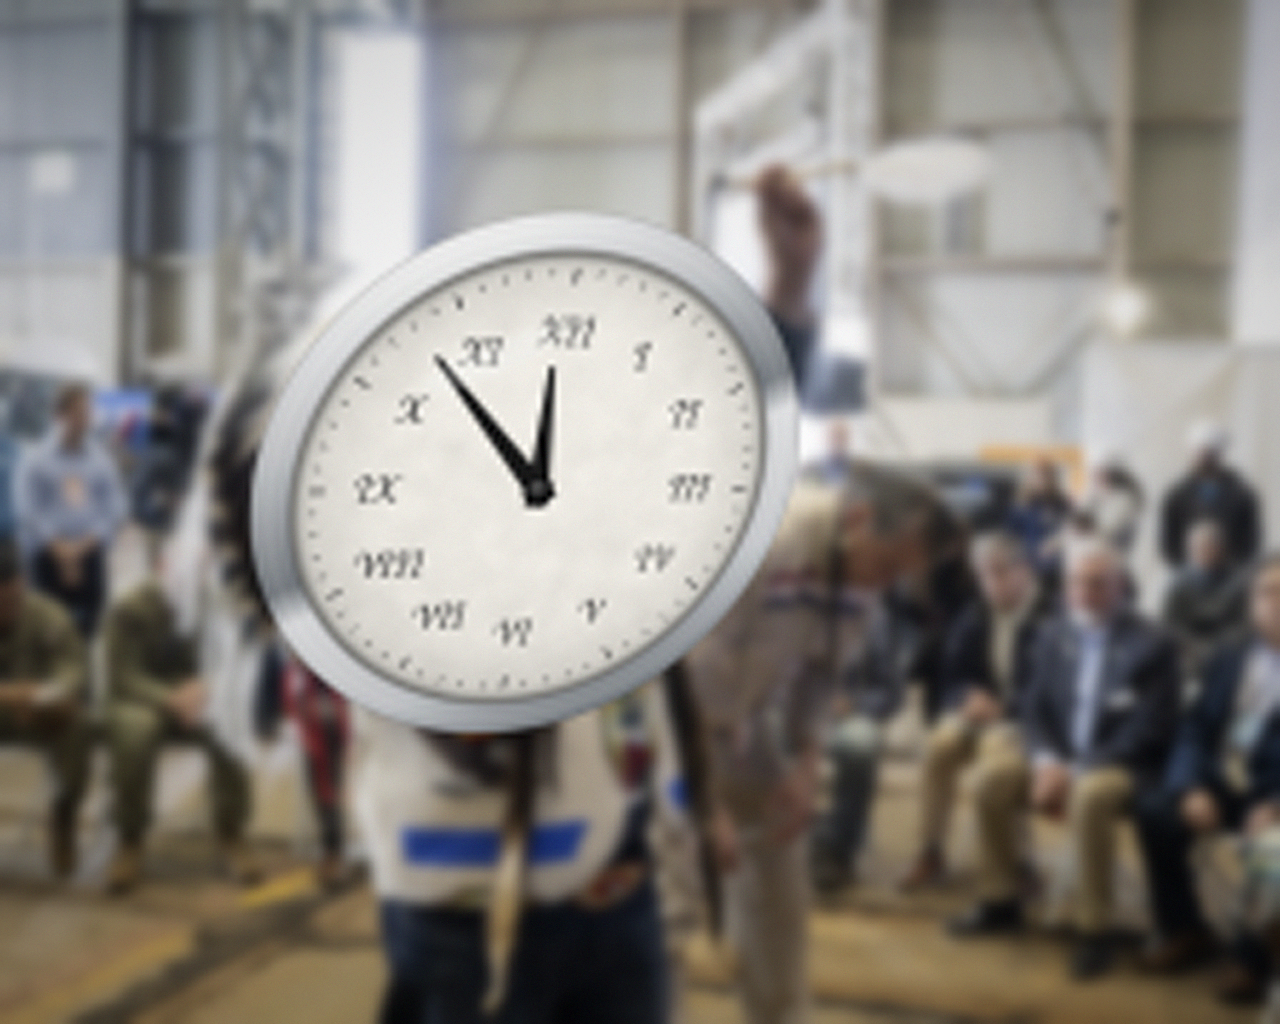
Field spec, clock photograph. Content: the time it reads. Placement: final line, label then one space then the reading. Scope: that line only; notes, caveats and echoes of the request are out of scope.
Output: 11:53
